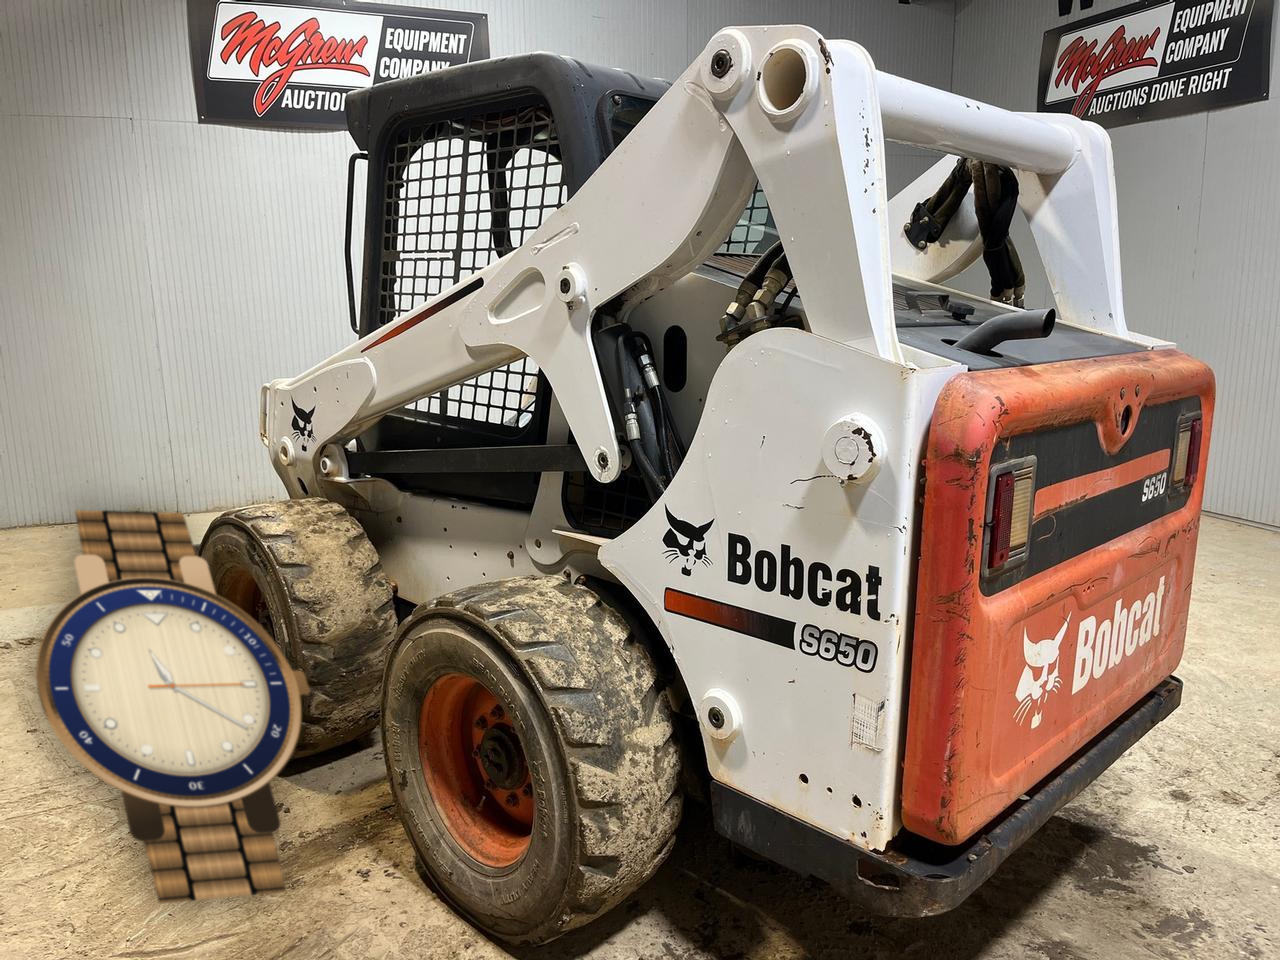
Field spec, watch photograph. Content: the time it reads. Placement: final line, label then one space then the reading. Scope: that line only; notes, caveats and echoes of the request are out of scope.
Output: 11:21:15
